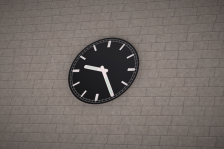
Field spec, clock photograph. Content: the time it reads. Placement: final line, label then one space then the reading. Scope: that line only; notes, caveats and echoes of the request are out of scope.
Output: 9:25
